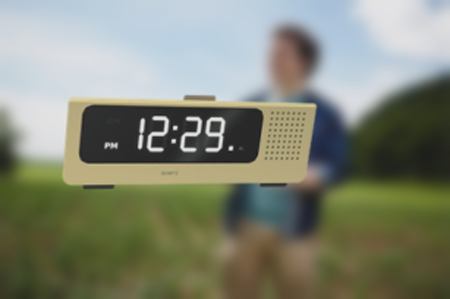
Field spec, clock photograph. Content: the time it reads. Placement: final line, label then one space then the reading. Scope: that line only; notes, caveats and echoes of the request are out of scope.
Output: 12:29
